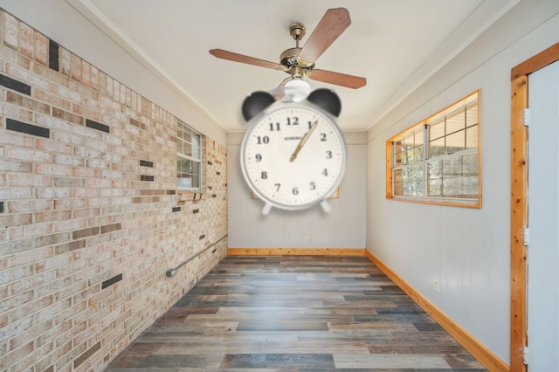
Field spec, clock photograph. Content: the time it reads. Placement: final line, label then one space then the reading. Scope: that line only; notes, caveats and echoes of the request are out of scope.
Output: 1:06
